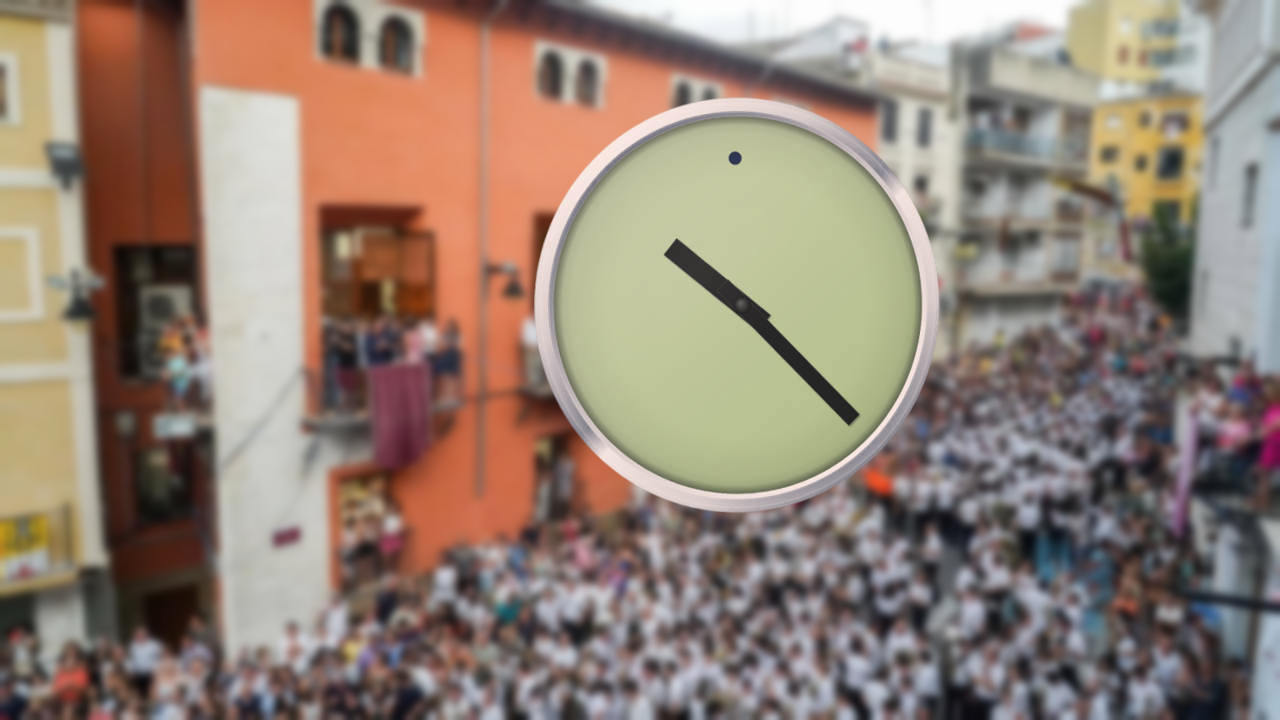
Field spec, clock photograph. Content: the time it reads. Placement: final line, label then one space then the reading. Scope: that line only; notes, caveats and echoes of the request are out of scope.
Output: 10:23
